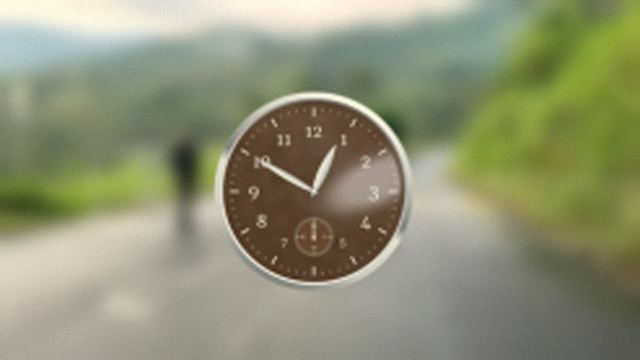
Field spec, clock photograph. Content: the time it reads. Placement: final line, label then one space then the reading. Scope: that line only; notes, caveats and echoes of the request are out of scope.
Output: 12:50
